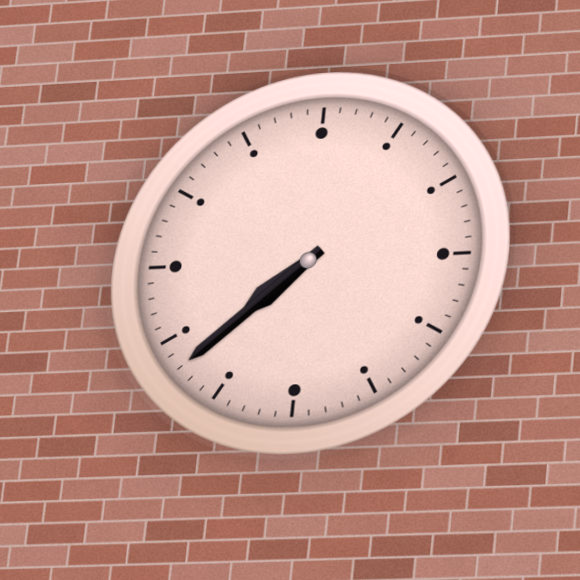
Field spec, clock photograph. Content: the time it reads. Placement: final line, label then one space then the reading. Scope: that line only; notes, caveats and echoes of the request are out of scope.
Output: 7:38
